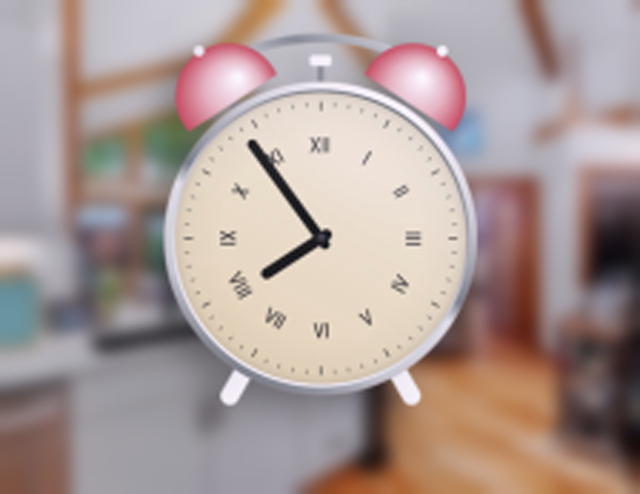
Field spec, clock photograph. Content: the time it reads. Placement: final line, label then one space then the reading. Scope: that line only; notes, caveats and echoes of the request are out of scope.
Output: 7:54
